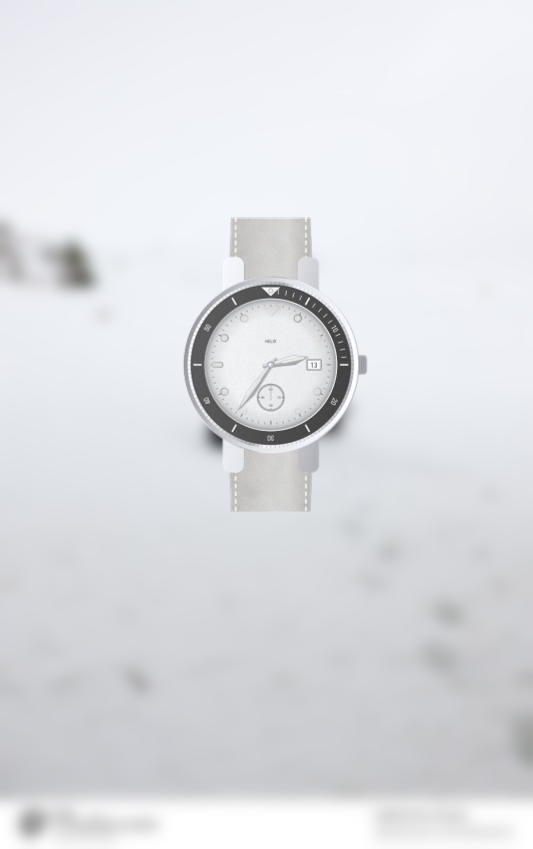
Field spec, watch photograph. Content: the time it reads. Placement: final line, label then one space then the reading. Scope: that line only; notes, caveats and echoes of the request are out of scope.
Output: 2:36
